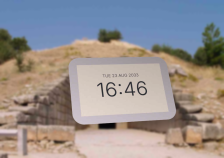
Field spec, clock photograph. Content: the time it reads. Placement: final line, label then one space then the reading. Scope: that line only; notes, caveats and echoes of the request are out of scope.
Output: 16:46
